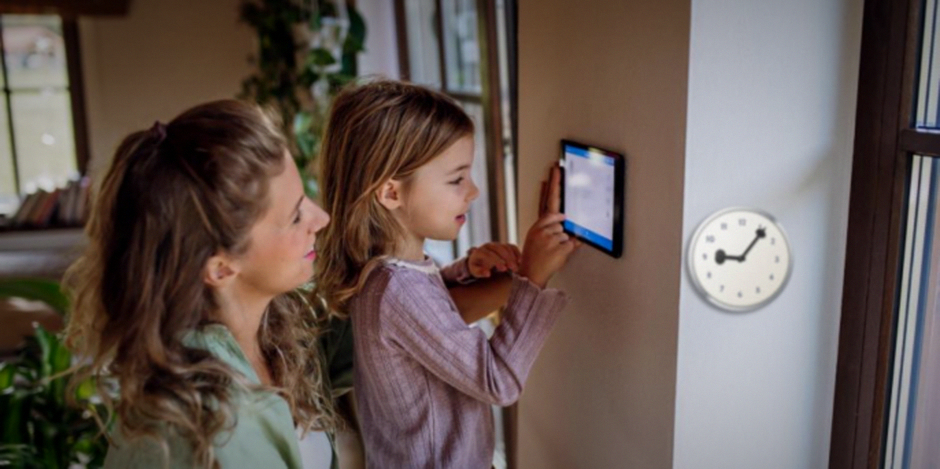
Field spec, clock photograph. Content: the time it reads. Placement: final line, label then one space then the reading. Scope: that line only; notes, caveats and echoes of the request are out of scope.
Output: 9:06
